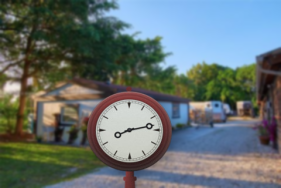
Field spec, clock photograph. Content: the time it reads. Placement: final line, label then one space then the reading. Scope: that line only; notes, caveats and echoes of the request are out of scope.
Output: 8:13
